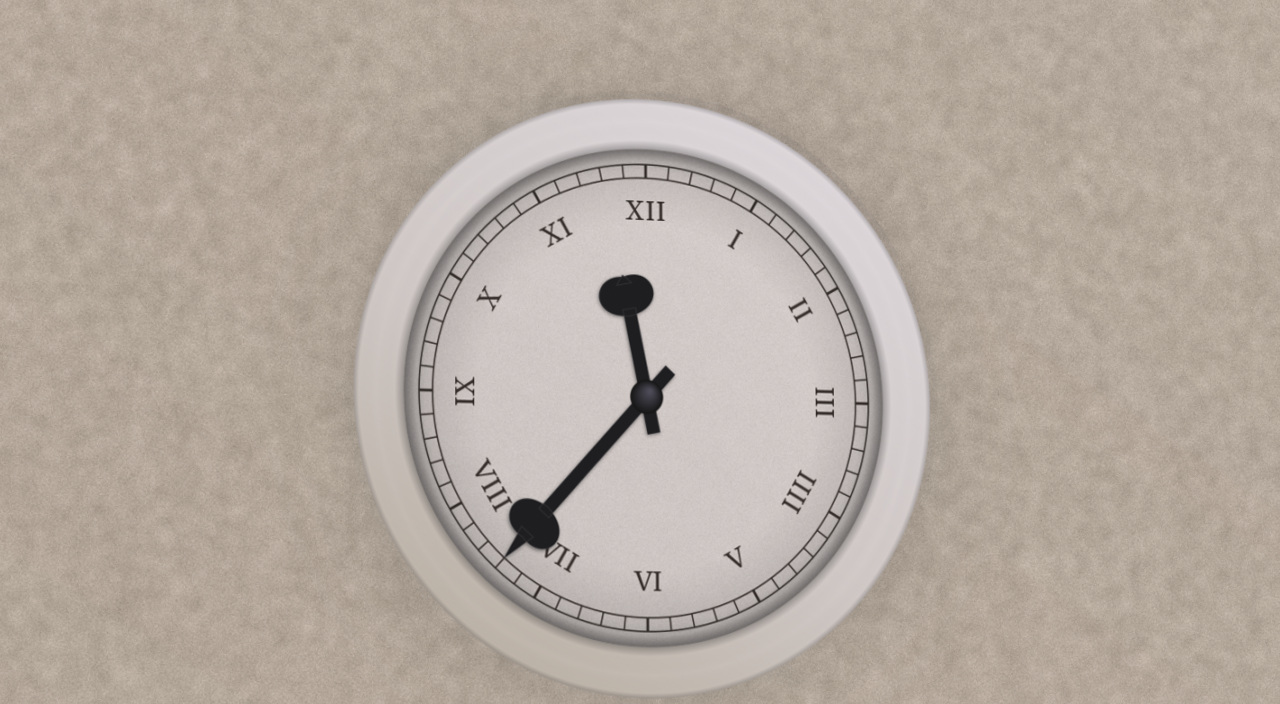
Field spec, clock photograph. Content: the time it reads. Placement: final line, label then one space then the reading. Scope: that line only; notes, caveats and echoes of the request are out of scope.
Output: 11:37
